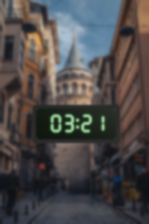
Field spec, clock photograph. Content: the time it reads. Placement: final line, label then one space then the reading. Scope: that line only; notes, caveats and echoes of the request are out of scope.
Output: 3:21
